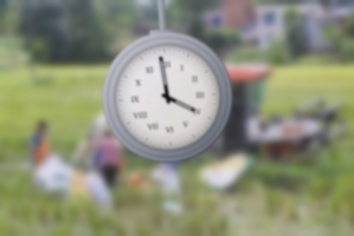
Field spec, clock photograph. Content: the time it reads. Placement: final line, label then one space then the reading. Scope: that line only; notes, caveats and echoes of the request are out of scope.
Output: 3:59
